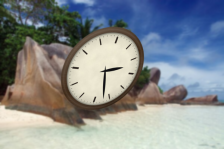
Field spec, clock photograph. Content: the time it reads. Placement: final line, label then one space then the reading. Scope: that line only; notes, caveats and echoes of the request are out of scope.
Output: 2:27
